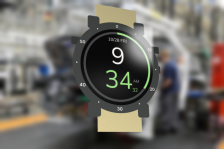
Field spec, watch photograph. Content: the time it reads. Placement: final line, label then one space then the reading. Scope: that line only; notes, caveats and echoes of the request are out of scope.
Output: 9:34
